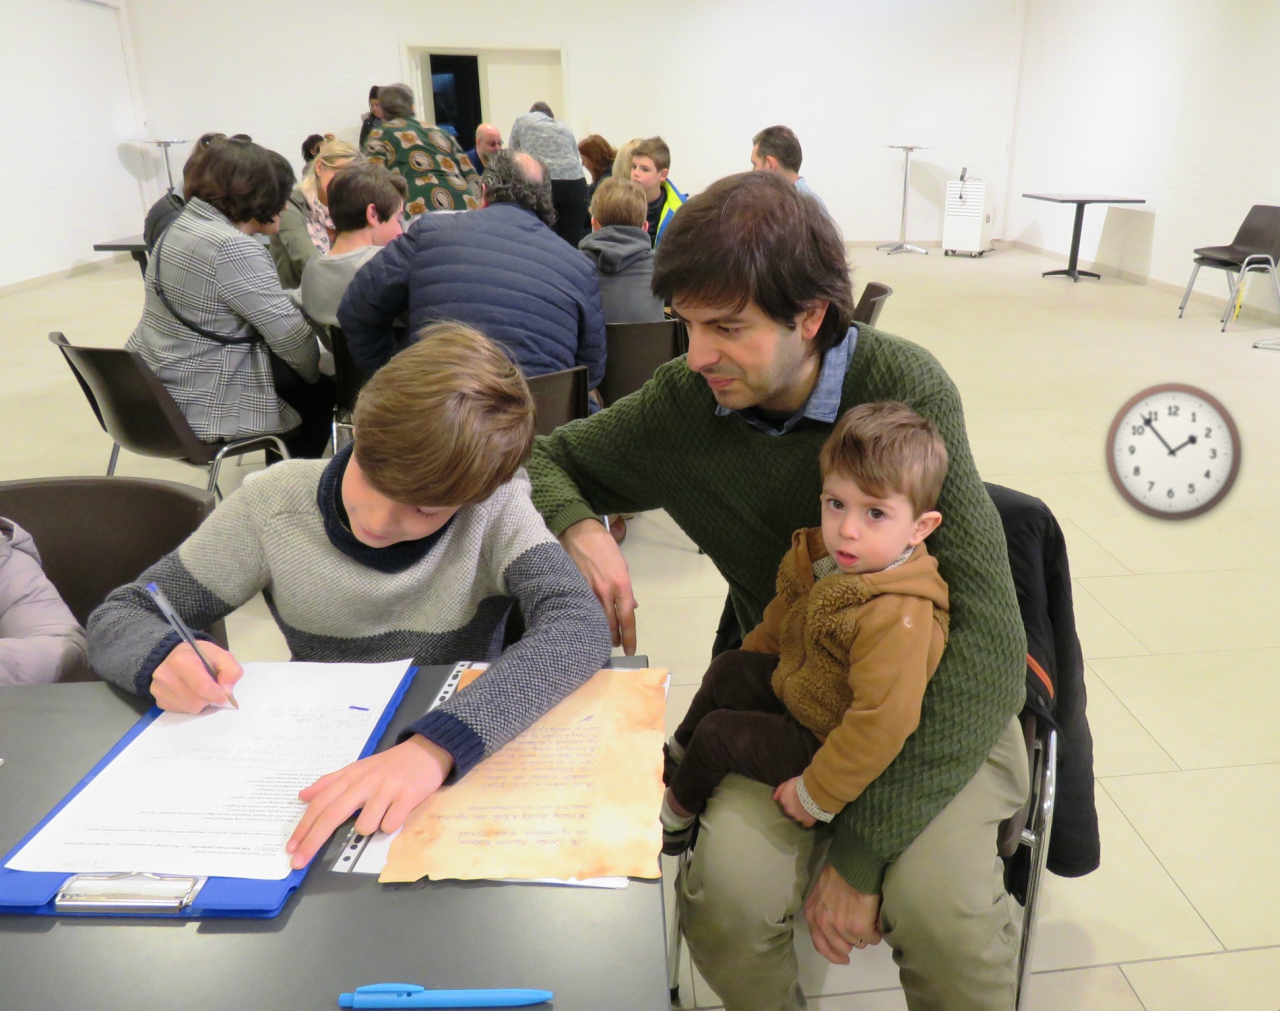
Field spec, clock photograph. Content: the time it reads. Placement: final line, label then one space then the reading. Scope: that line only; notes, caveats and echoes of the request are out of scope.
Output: 1:53
